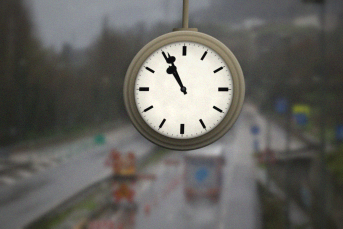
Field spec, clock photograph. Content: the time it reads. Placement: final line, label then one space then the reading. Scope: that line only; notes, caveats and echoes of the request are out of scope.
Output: 10:56
